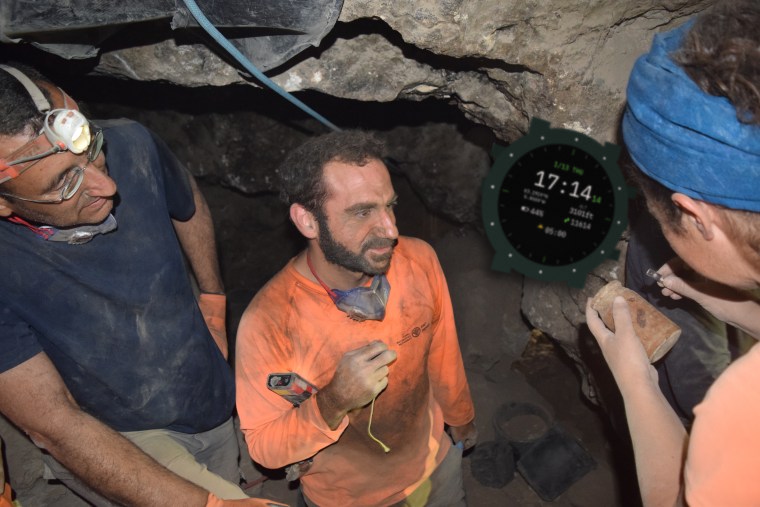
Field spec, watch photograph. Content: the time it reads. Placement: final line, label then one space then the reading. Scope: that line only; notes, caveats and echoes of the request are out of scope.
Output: 17:14
